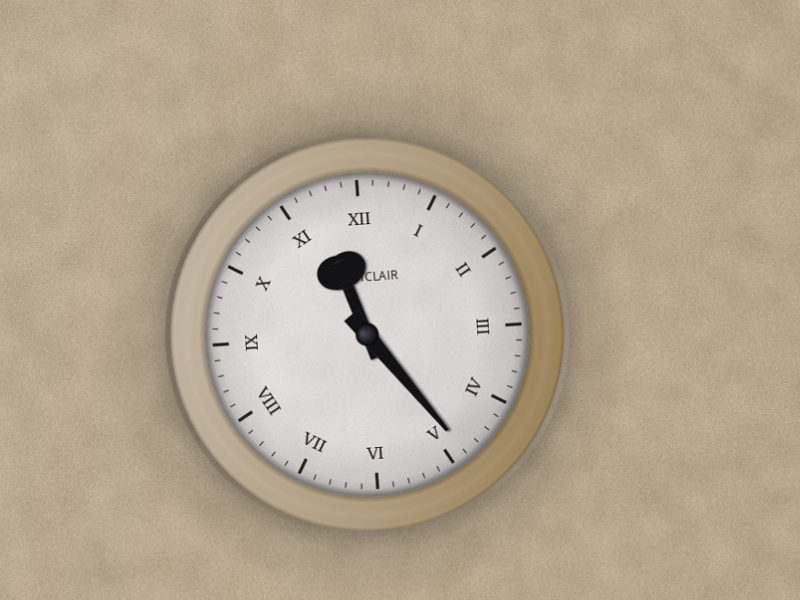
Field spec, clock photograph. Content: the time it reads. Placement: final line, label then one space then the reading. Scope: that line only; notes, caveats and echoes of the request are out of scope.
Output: 11:24
